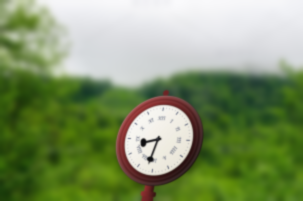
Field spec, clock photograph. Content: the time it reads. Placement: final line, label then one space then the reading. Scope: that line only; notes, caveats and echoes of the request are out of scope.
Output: 8:32
